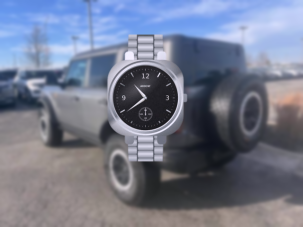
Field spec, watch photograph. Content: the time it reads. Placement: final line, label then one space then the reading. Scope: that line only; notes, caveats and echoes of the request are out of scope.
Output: 10:39
